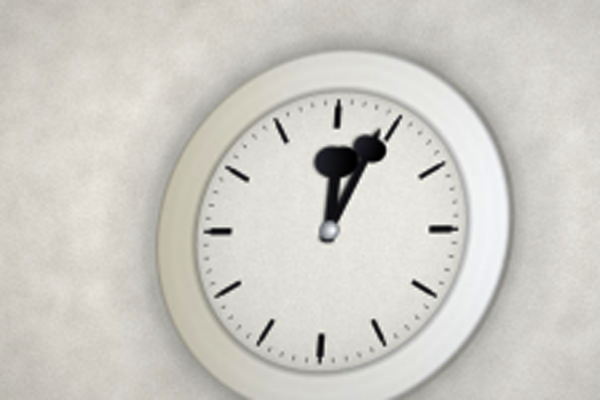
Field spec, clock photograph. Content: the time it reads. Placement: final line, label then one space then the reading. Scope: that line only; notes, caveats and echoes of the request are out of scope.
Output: 12:04
